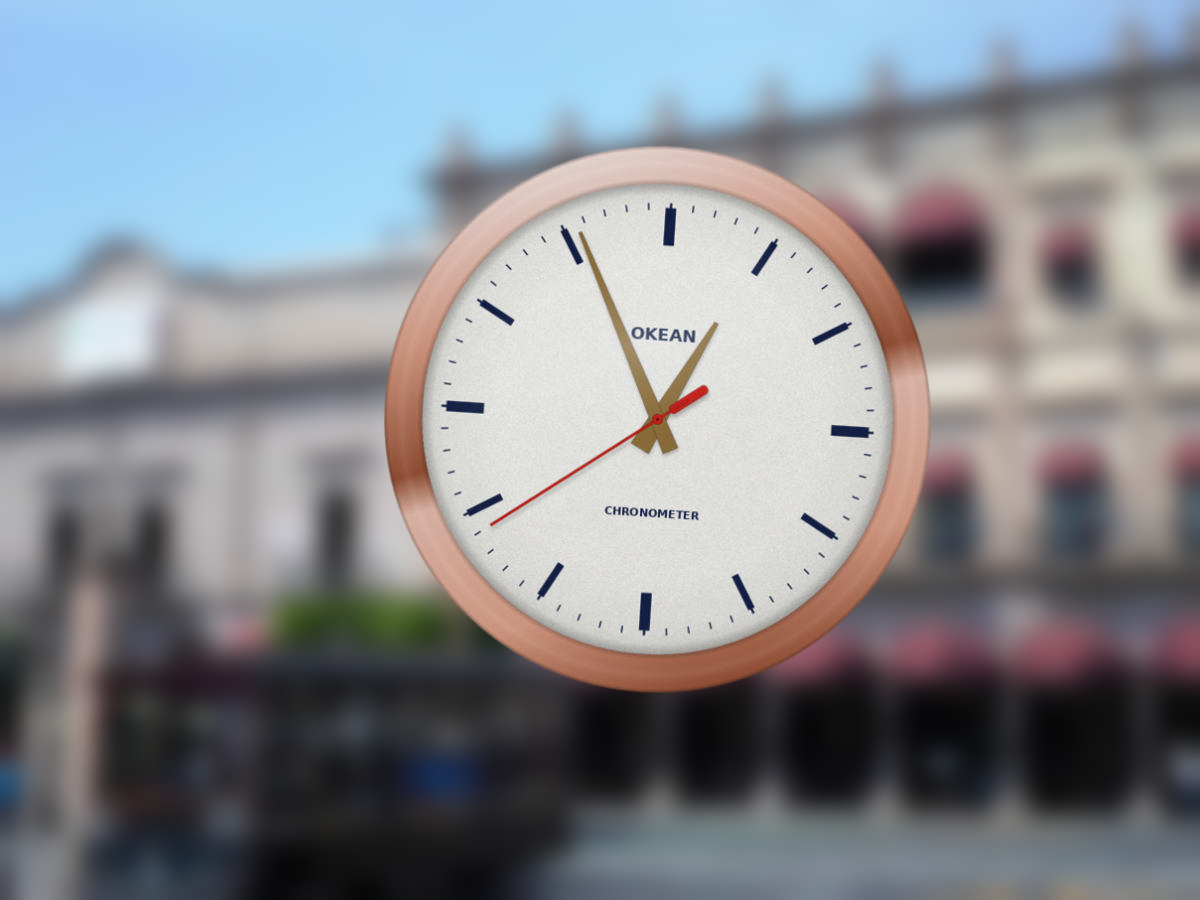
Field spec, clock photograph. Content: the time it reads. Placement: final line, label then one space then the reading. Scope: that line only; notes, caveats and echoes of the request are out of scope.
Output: 12:55:39
